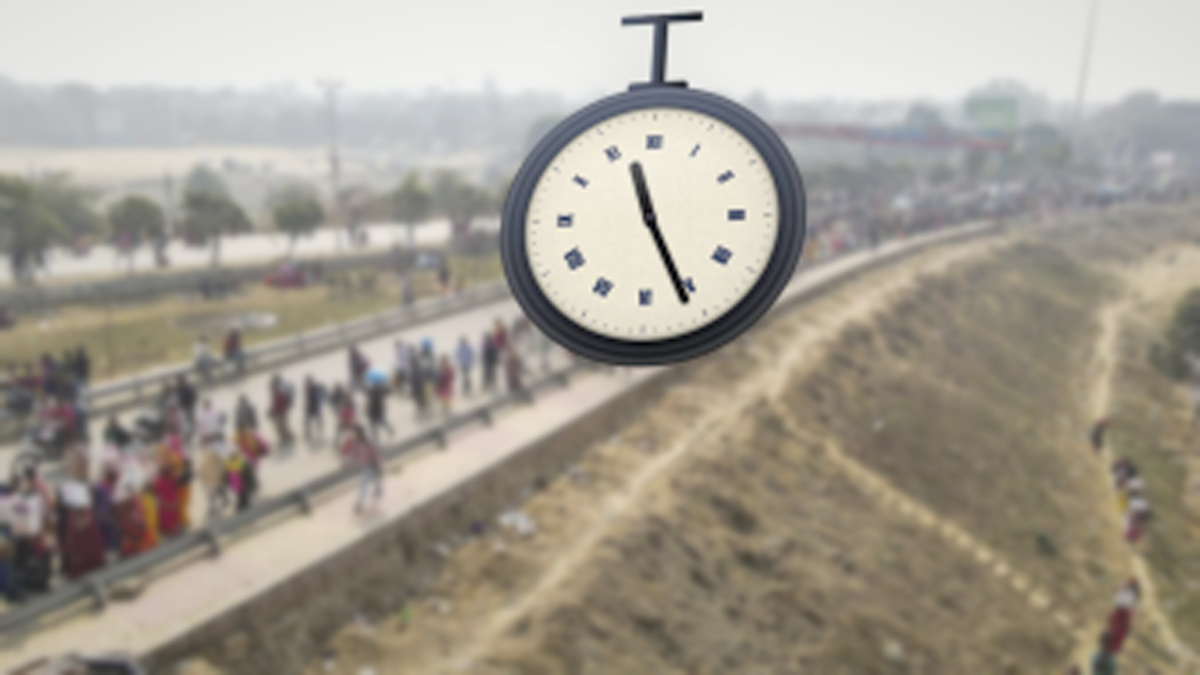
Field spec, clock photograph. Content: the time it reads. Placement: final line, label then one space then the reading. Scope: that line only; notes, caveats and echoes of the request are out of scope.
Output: 11:26
